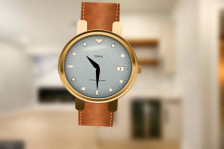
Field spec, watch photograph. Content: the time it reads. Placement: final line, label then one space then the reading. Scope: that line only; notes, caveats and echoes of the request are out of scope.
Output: 10:30
